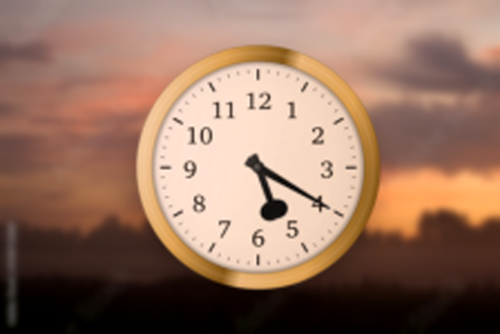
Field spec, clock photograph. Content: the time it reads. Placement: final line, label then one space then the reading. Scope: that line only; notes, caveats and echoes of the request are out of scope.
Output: 5:20
